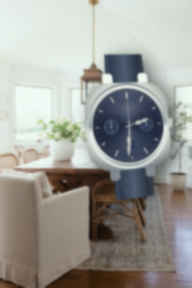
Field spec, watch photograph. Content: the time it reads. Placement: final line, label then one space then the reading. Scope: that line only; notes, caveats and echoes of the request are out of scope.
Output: 2:31
